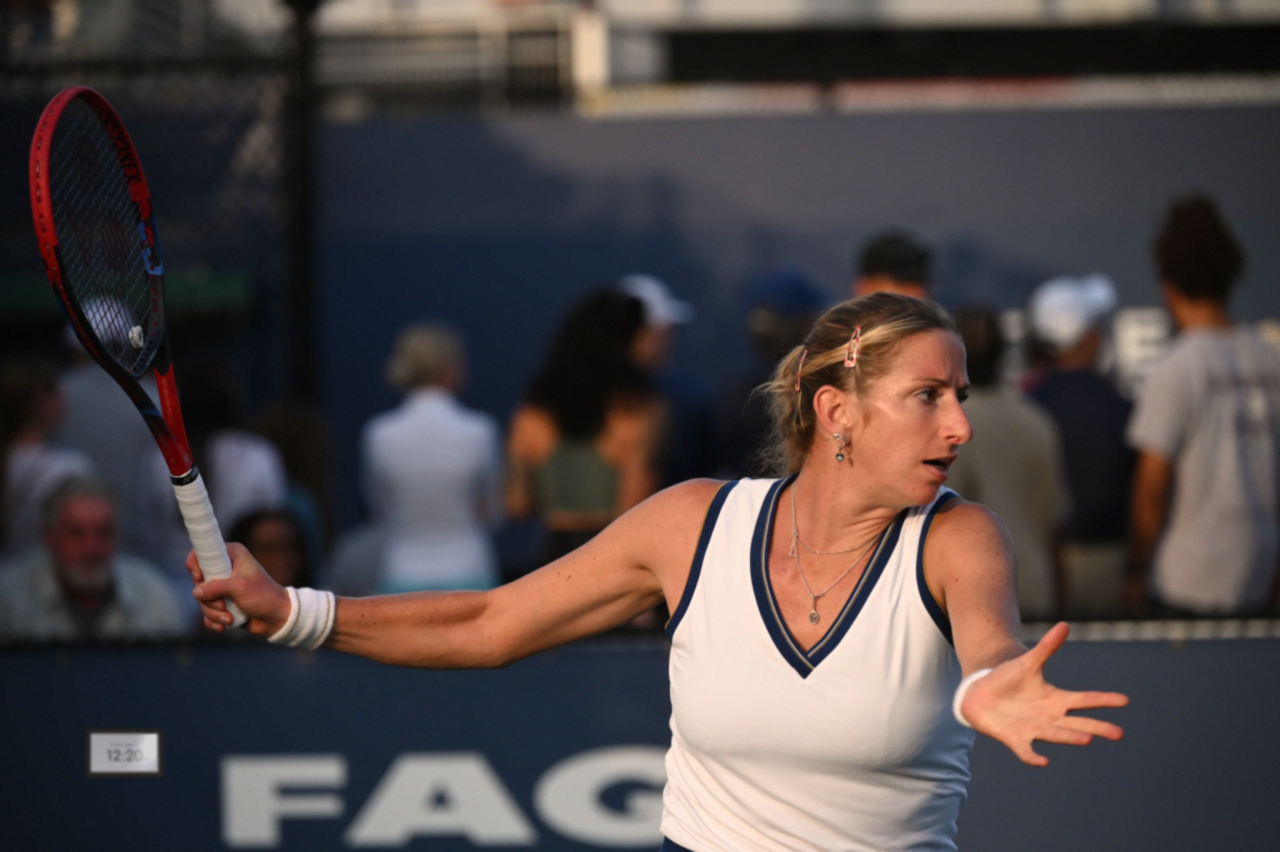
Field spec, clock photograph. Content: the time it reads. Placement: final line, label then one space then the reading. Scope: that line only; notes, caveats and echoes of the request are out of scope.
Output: 12:20
